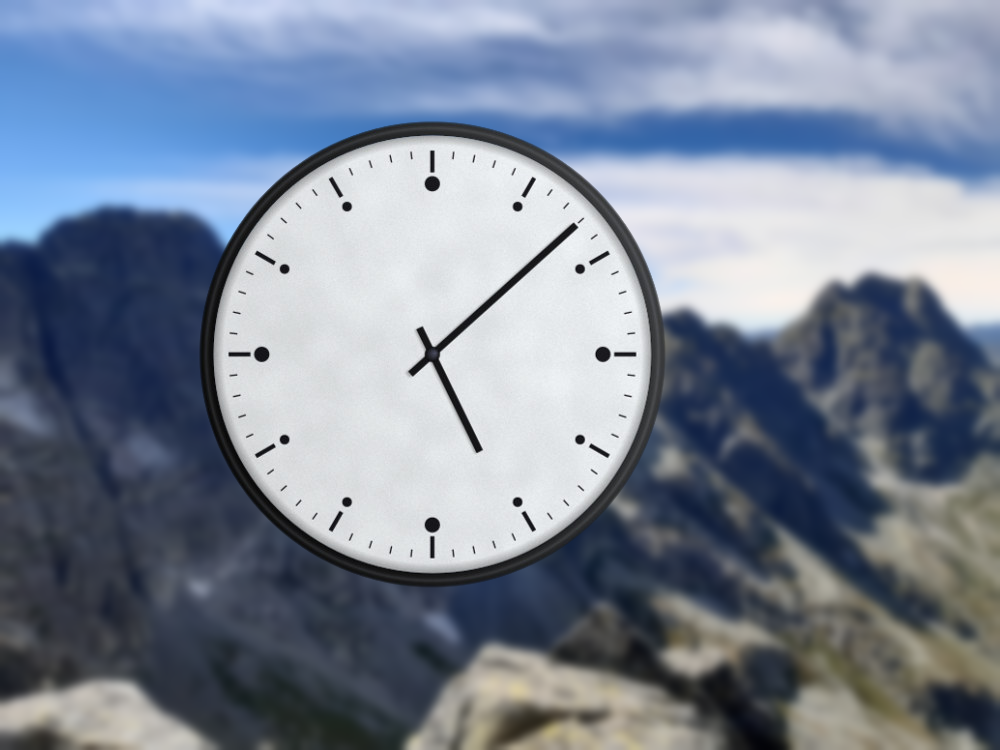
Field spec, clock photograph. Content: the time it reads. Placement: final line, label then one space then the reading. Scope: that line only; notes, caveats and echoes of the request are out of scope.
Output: 5:08
